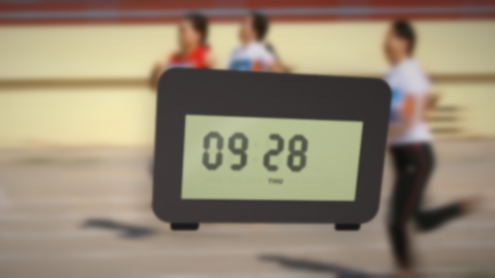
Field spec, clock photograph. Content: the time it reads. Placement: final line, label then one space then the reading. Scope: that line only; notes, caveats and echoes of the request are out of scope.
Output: 9:28
